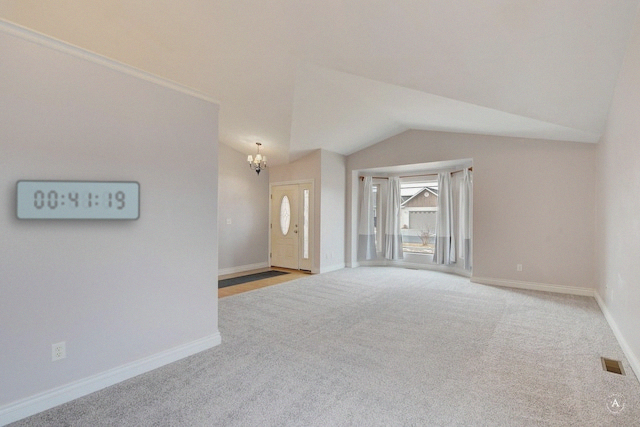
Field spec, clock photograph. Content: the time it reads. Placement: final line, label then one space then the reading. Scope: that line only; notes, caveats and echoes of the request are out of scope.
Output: 0:41:19
